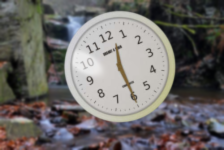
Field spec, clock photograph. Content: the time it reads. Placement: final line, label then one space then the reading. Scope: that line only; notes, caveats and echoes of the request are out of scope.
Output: 12:30
